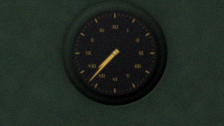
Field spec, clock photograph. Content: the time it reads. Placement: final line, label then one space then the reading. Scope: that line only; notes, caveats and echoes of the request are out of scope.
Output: 7:37
